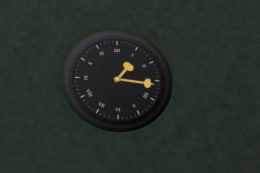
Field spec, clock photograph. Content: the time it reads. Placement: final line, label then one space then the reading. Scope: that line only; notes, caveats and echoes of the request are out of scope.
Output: 1:16
